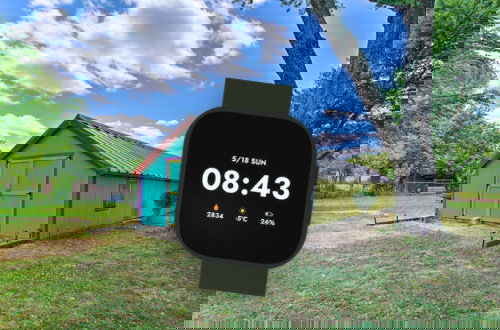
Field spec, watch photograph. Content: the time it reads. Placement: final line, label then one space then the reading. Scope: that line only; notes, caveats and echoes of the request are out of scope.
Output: 8:43
